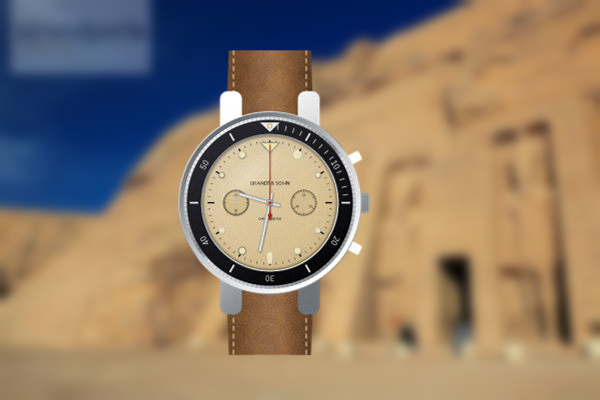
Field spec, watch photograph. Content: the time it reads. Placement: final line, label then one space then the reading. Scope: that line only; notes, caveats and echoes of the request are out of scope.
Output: 9:32
